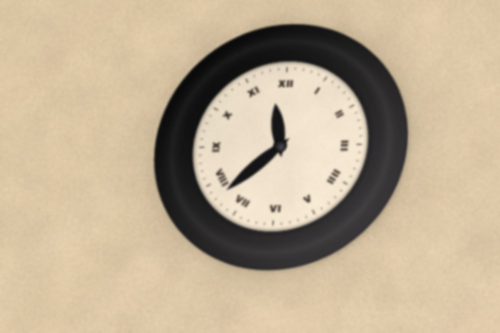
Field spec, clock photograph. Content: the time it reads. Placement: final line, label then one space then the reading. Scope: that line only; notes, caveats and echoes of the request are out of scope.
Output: 11:38
